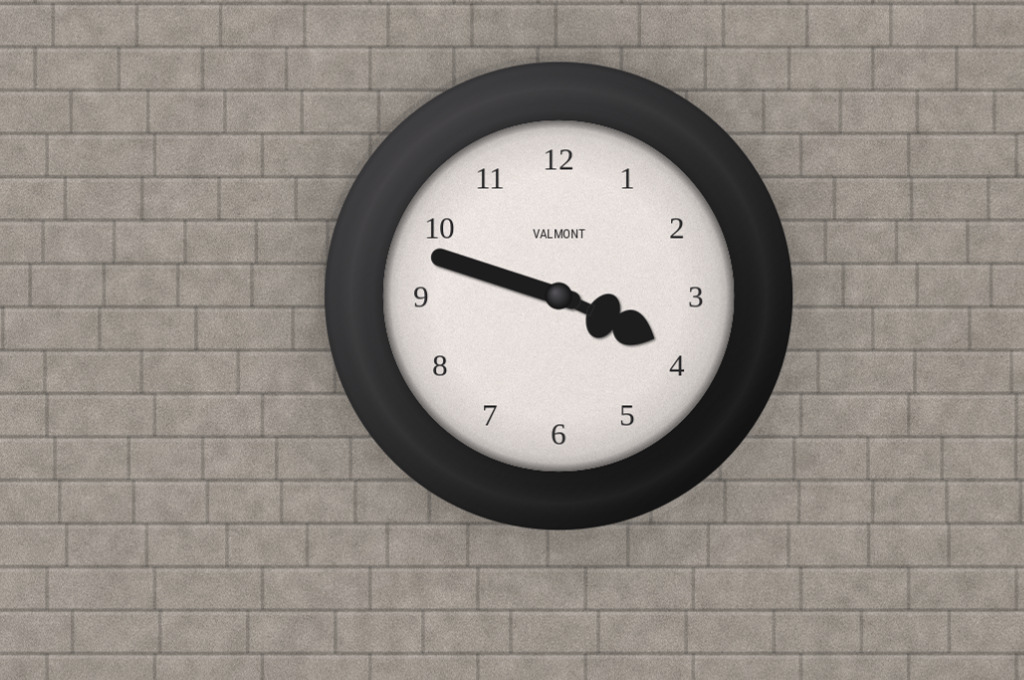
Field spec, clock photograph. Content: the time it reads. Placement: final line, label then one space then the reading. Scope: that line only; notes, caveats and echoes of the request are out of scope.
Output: 3:48
